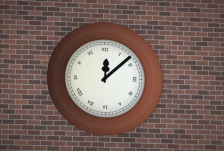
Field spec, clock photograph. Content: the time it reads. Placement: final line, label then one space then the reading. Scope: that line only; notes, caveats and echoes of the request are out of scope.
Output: 12:08
